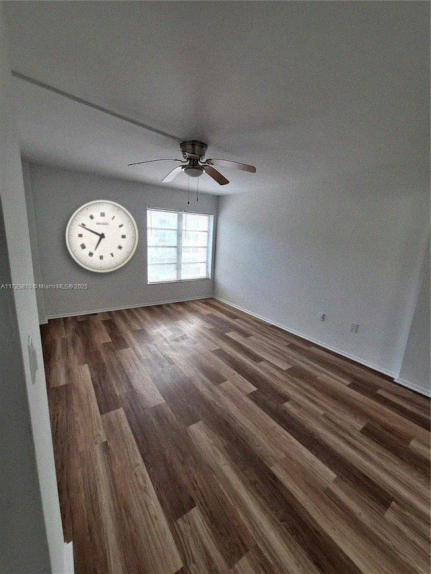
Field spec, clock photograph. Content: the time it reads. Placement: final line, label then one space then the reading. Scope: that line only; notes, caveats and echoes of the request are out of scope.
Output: 6:49
